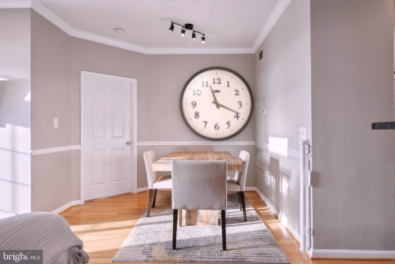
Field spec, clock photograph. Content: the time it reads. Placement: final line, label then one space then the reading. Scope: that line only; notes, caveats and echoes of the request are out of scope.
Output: 11:19
